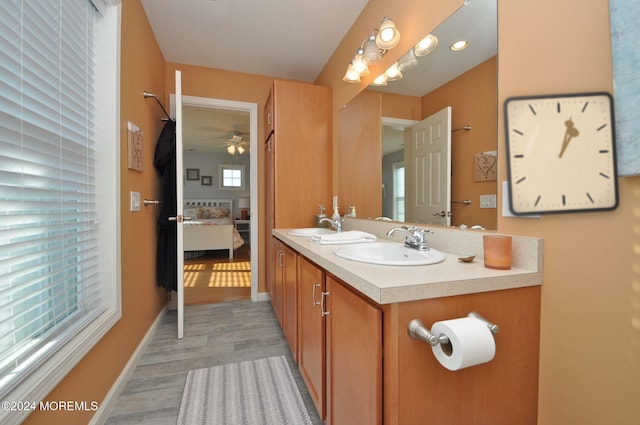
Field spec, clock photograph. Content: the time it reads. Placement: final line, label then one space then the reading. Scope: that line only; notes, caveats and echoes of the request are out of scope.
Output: 1:03
